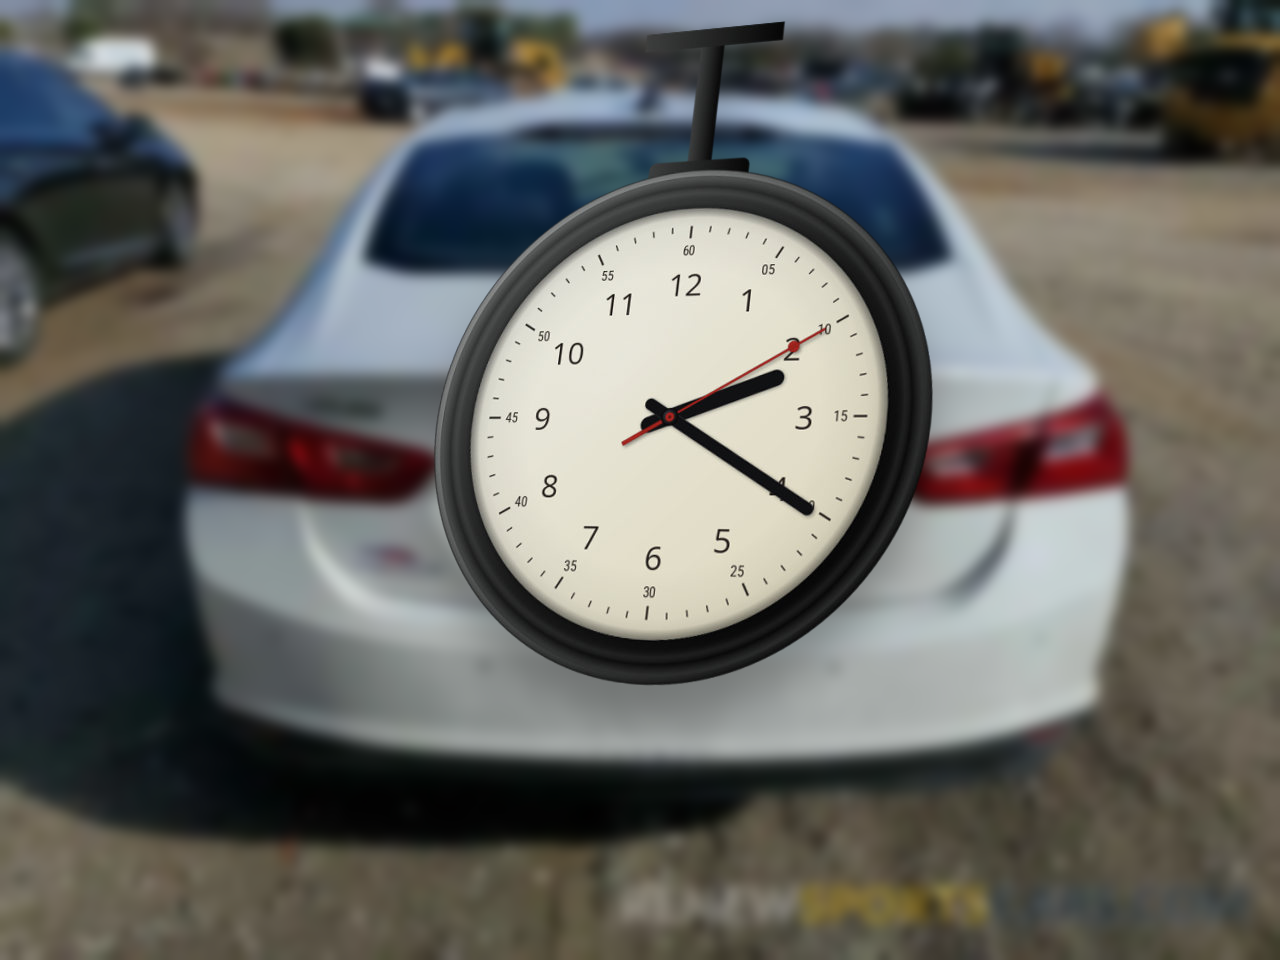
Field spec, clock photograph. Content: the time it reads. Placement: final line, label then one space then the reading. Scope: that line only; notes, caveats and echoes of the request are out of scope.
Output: 2:20:10
